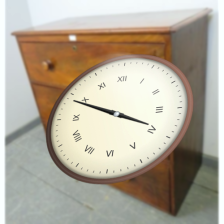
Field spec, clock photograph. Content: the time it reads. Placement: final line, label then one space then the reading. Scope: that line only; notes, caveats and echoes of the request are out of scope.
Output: 3:49
